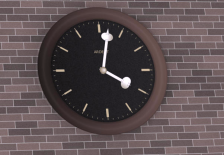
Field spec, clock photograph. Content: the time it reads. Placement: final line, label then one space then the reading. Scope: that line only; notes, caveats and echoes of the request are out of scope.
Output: 4:02
